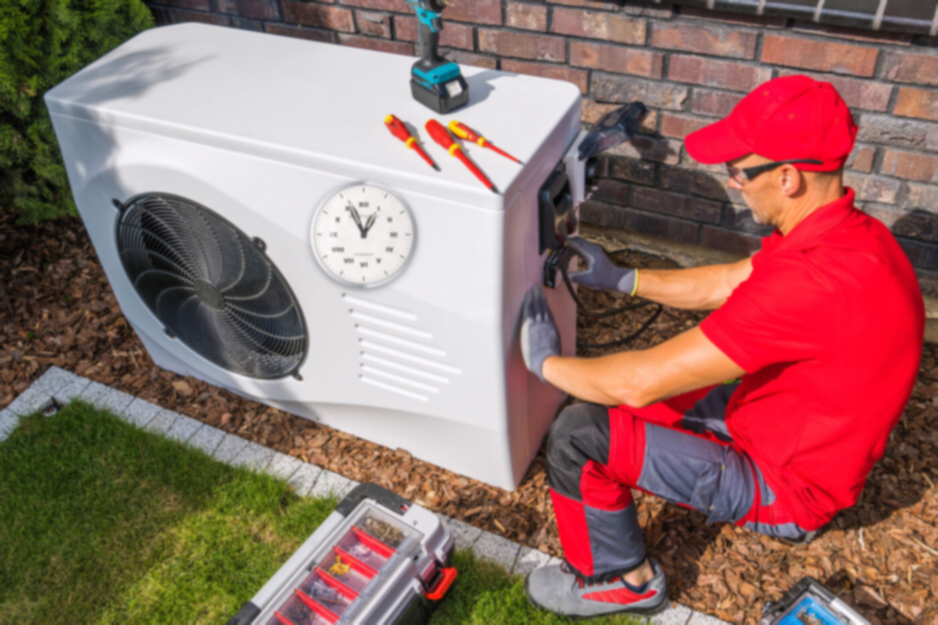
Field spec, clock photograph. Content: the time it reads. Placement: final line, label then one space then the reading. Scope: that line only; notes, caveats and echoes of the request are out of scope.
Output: 12:56
